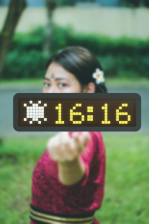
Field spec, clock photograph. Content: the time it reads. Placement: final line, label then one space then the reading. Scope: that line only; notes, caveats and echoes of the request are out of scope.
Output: 16:16
